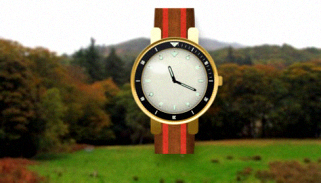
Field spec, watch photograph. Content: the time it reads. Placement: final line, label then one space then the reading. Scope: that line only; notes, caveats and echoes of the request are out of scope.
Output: 11:19
